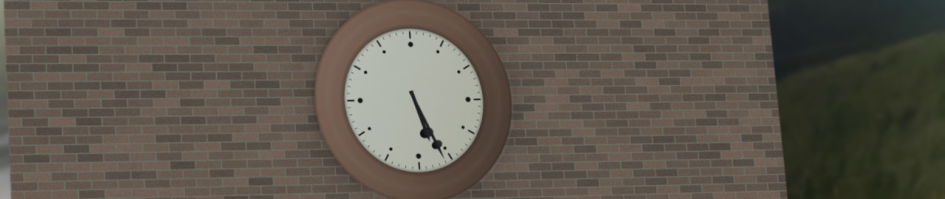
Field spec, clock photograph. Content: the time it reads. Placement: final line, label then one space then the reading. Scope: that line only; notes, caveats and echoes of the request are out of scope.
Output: 5:26
